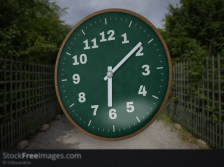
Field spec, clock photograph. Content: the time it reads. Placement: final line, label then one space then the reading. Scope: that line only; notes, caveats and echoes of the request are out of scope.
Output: 6:09
